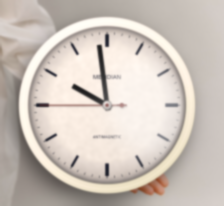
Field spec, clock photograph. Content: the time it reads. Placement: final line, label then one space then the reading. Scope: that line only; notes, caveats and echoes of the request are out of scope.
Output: 9:58:45
